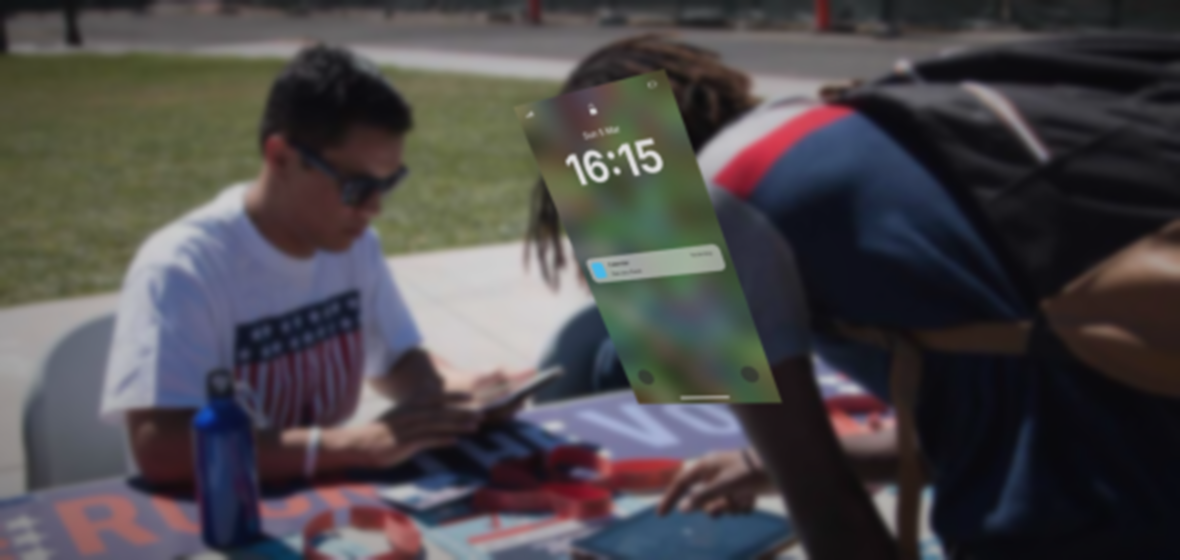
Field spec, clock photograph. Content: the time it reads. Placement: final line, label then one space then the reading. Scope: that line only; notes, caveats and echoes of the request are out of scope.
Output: 16:15
